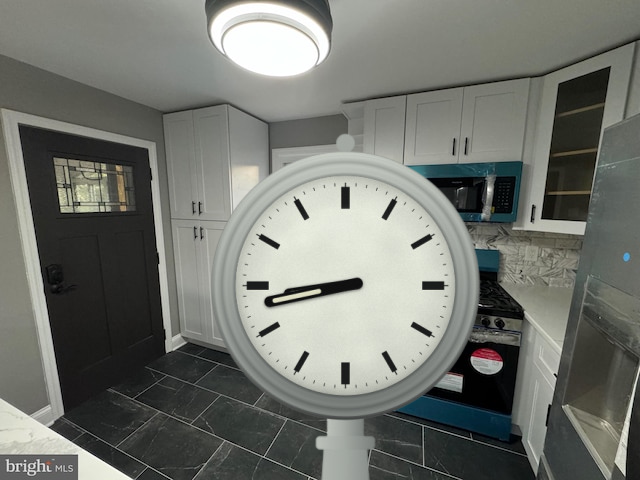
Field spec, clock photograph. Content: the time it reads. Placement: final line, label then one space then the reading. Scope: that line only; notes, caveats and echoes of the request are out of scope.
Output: 8:43
